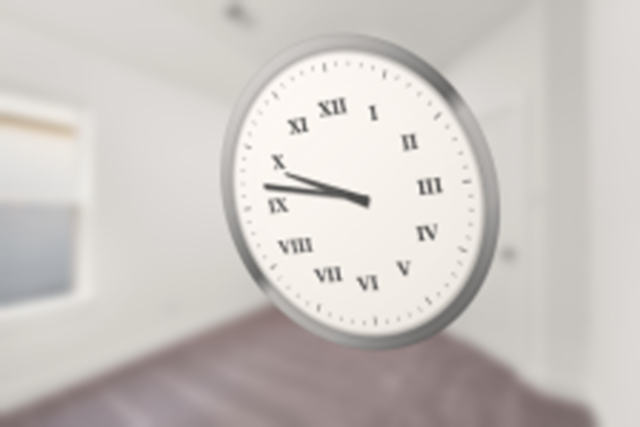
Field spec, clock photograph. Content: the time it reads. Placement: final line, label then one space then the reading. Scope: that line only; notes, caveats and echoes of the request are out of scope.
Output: 9:47
